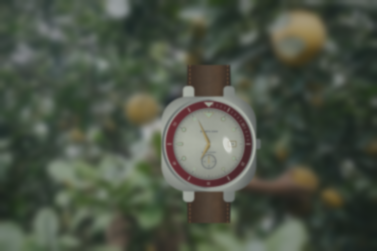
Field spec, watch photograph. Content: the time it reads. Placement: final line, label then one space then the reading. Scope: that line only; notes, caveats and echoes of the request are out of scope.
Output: 6:56
